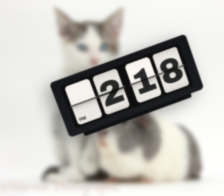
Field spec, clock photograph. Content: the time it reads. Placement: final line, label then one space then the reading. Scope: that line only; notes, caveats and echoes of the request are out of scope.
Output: 2:18
